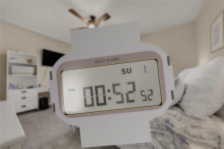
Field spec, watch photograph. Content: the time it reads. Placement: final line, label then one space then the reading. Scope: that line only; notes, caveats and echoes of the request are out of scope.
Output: 0:52:52
